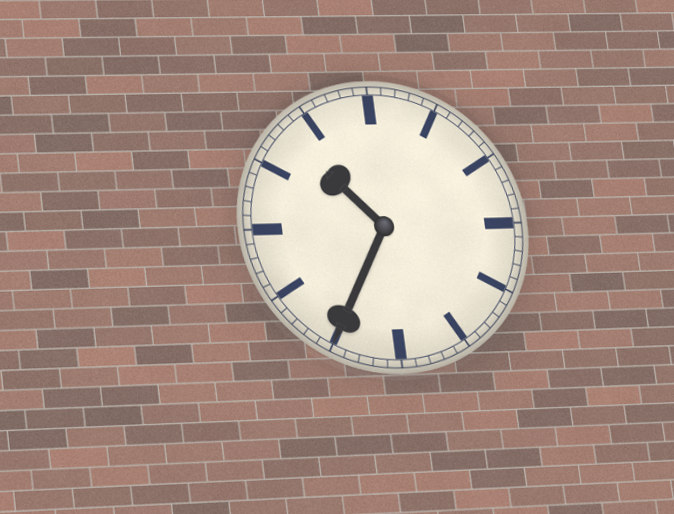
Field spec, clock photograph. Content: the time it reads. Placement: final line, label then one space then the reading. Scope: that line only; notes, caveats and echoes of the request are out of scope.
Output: 10:35
